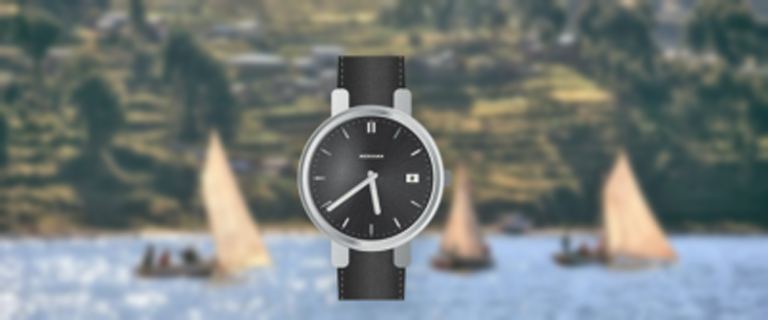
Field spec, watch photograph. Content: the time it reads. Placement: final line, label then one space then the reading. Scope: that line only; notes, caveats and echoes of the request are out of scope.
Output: 5:39
